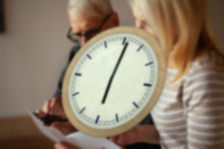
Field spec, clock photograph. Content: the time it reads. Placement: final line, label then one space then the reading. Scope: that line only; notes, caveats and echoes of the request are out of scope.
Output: 6:01
